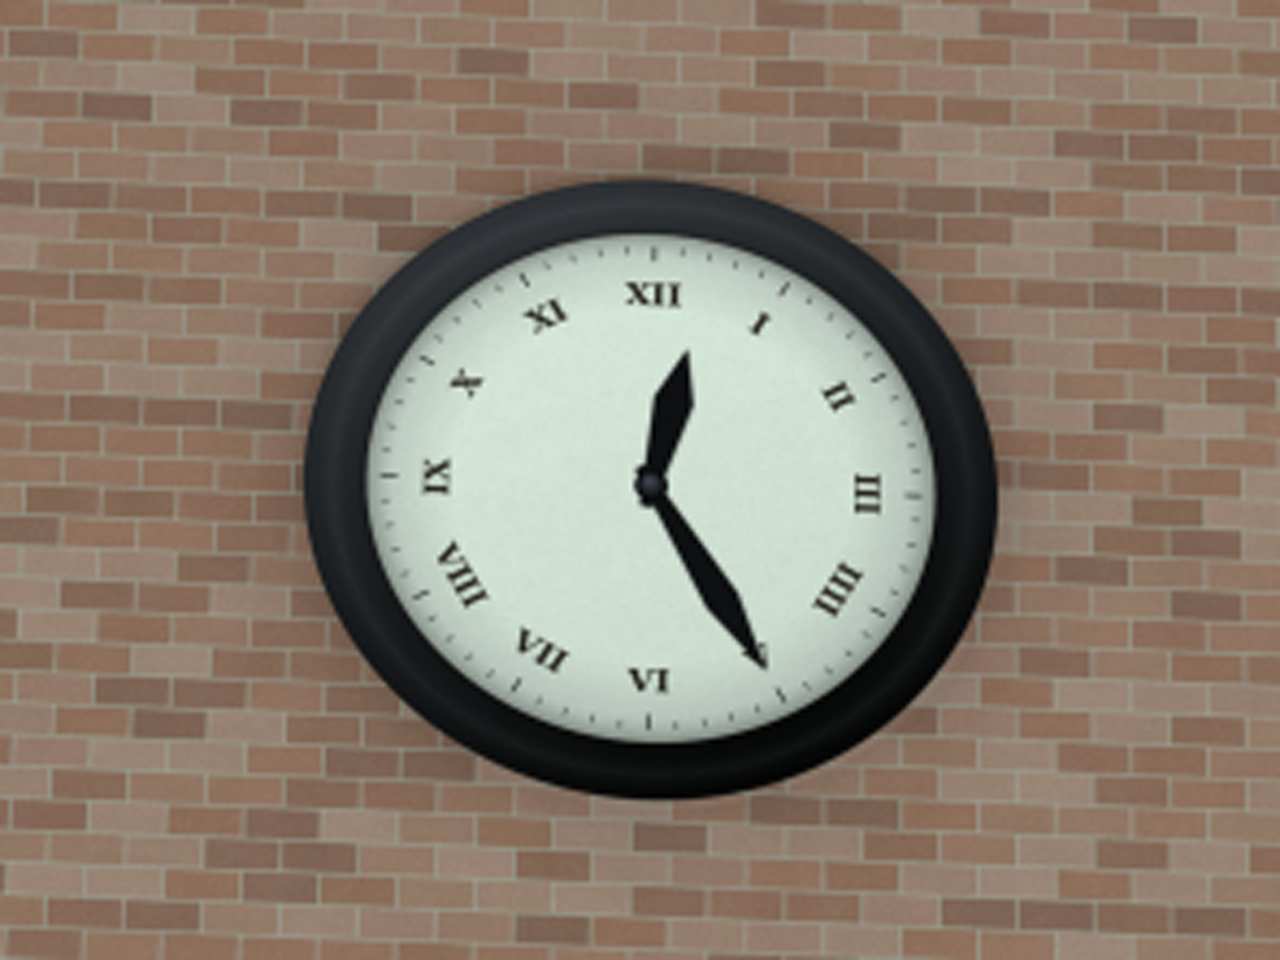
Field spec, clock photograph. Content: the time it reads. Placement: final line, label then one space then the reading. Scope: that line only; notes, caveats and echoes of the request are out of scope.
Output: 12:25
